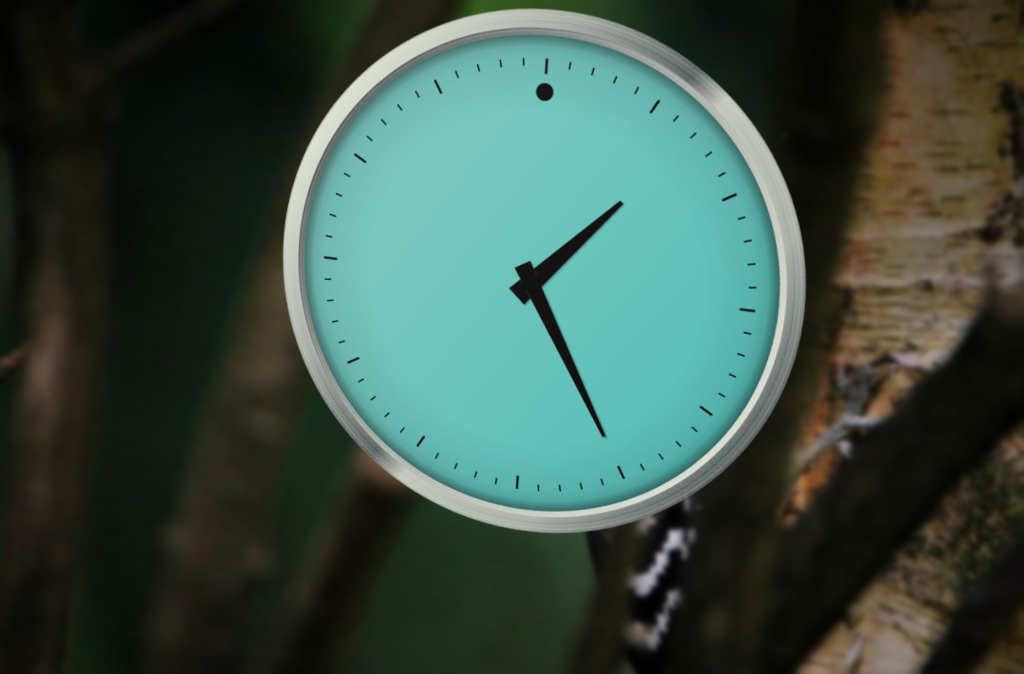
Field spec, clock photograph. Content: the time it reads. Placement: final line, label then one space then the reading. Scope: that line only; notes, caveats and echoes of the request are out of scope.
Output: 1:25
